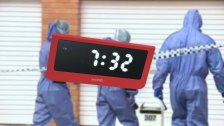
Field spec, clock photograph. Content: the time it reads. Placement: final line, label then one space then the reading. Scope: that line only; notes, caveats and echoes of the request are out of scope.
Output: 7:32
